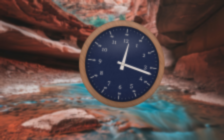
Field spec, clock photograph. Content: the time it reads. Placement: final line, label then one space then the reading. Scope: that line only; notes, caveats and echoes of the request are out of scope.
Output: 12:17
